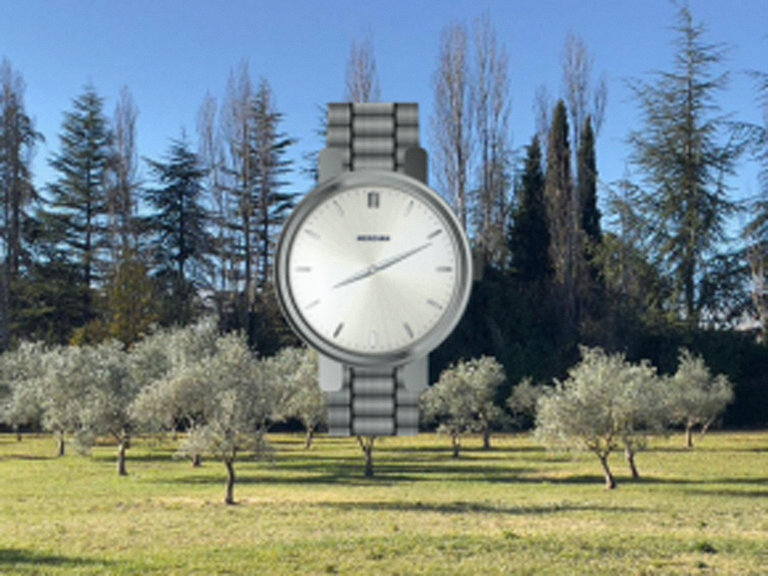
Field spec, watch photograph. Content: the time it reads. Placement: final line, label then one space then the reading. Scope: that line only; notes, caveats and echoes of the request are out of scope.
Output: 8:11
